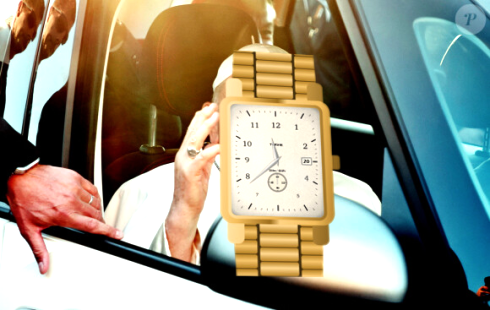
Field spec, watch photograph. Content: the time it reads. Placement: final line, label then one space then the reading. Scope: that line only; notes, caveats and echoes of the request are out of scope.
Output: 11:38
